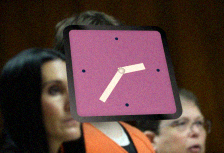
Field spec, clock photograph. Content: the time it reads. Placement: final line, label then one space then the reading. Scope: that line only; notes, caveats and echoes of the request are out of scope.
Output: 2:36
